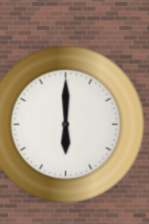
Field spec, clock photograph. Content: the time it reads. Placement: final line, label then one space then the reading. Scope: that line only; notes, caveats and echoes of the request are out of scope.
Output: 6:00
